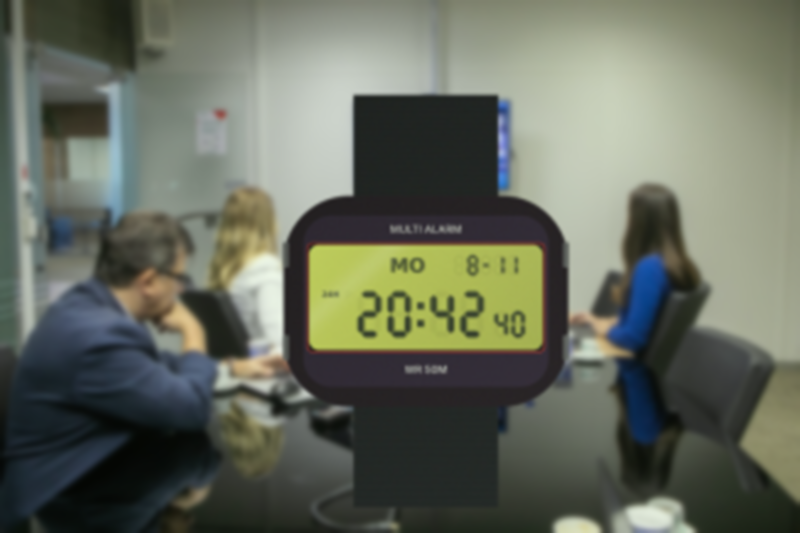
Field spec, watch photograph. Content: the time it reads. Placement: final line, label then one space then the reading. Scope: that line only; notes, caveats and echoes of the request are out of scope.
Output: 20:42:40
